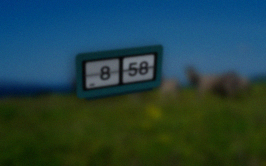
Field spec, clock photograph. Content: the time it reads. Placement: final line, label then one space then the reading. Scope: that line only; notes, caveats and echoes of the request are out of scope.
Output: 8:58
